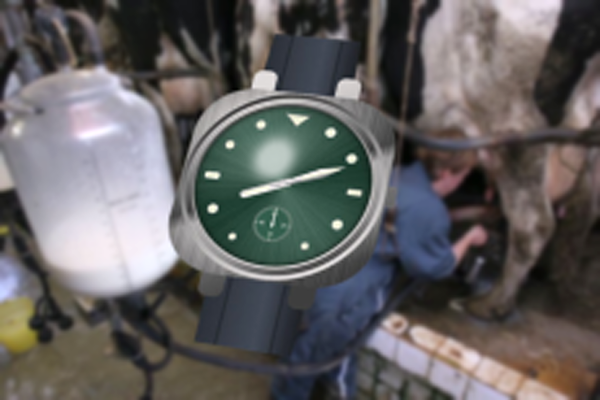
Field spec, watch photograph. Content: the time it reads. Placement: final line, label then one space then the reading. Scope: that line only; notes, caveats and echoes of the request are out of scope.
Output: 8:11
